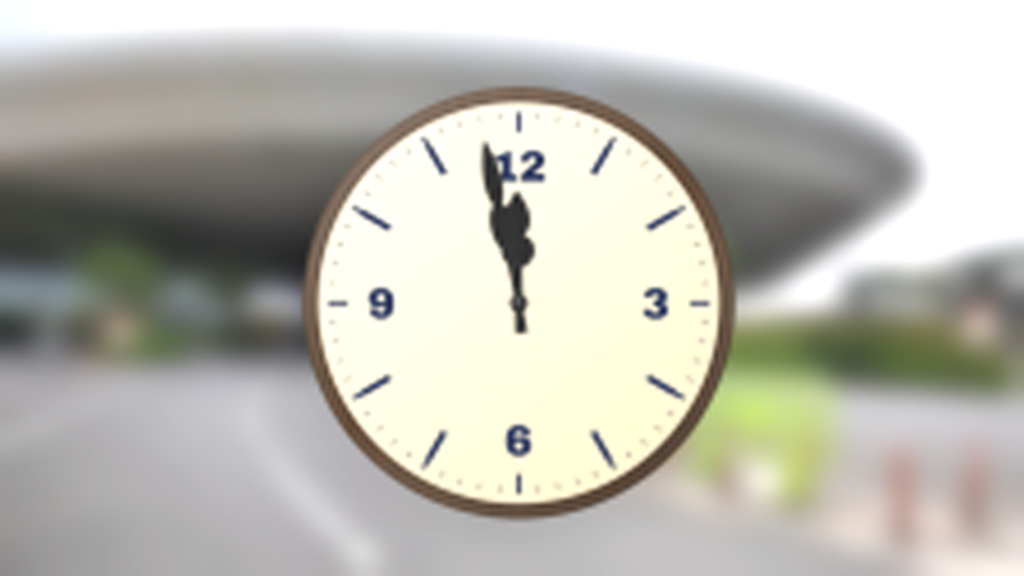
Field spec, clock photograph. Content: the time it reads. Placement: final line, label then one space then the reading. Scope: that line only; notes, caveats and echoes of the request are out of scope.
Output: 11:58
